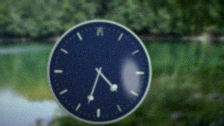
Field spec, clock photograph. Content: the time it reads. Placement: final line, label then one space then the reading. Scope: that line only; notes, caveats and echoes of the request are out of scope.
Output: 4:33
